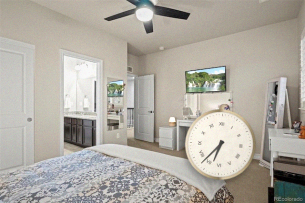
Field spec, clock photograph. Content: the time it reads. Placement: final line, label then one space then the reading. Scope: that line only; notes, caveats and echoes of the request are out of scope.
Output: 6:37
